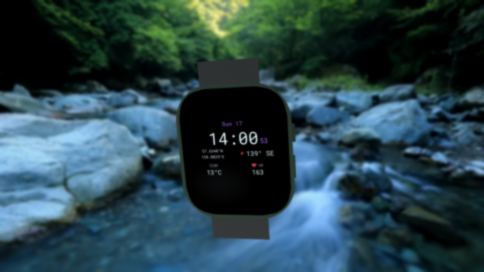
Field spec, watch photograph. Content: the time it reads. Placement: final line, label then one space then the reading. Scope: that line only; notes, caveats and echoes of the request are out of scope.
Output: 14:00
